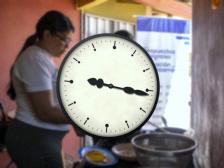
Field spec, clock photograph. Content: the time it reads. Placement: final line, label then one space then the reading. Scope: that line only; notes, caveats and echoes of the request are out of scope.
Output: 9:16
